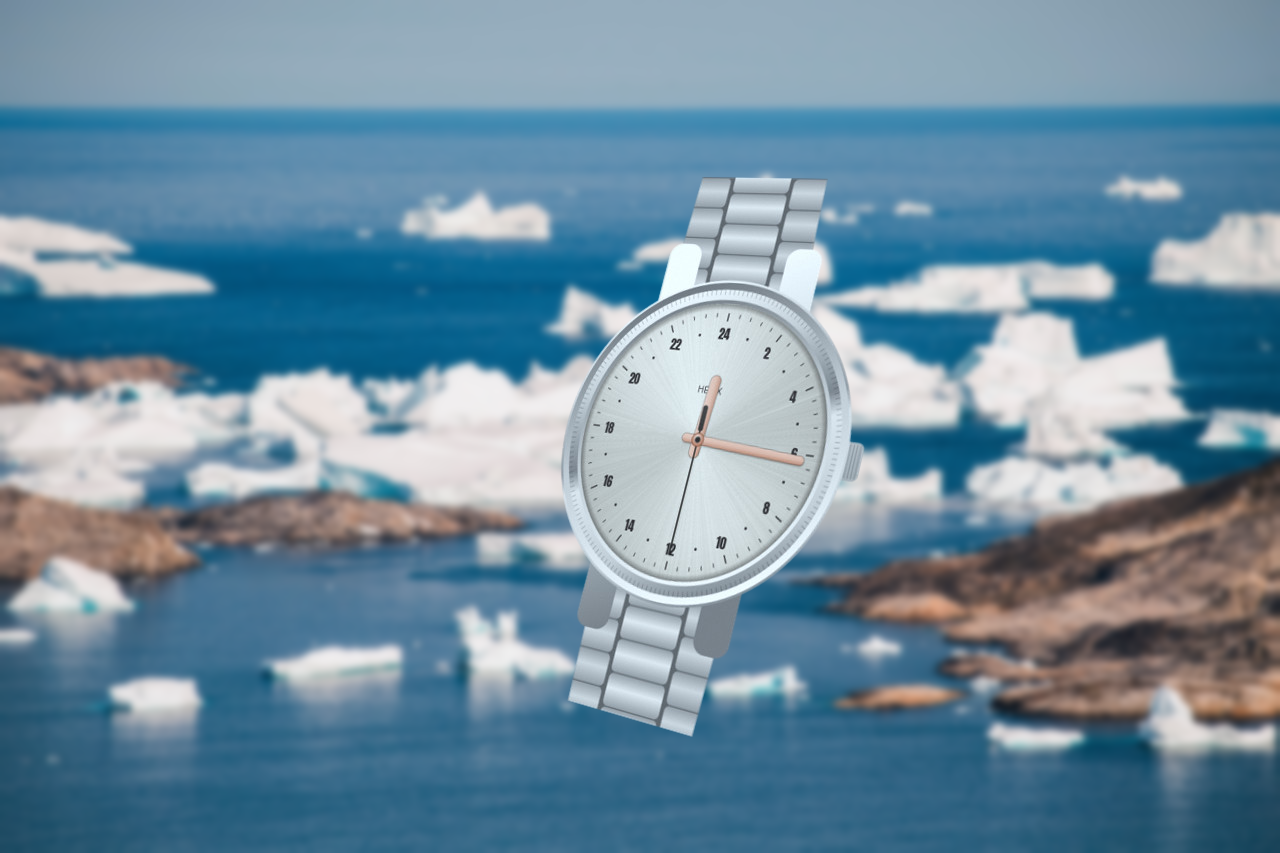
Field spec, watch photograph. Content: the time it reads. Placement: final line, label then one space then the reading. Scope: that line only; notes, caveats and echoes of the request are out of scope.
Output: 0:15:30
